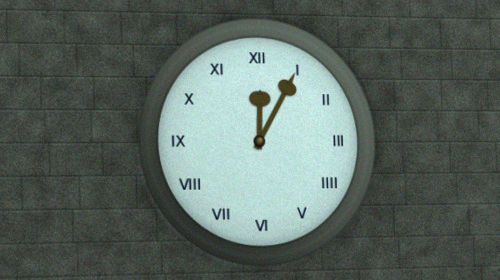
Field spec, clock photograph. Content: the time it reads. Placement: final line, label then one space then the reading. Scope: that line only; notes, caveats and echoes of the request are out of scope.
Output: 12:05
